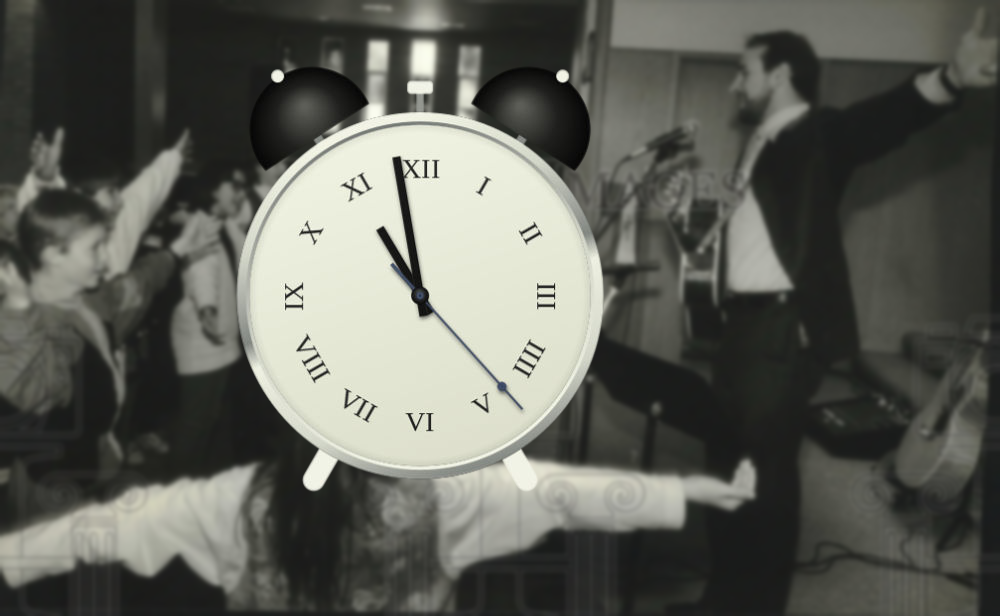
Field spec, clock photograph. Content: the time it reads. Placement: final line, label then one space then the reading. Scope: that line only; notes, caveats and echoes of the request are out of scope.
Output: 10:58:23
